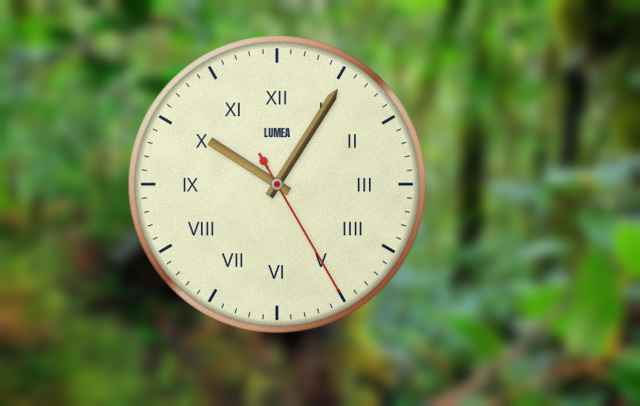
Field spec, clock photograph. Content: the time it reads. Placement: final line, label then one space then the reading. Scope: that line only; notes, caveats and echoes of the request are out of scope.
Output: 10:05:25
